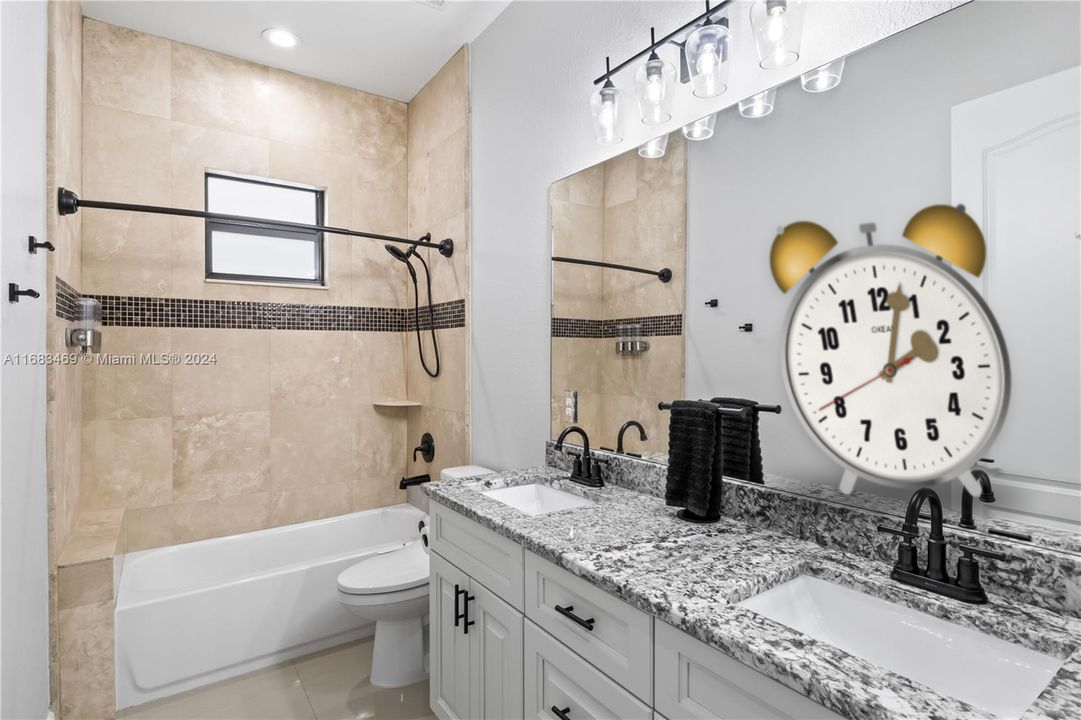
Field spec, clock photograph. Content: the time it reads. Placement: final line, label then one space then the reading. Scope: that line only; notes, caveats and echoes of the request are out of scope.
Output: 2:02:41
